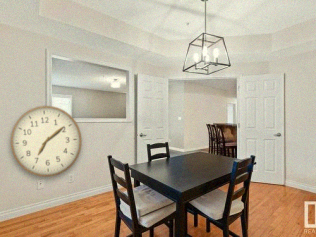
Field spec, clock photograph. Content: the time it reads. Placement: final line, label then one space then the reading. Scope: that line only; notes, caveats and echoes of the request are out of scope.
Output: 7:09
